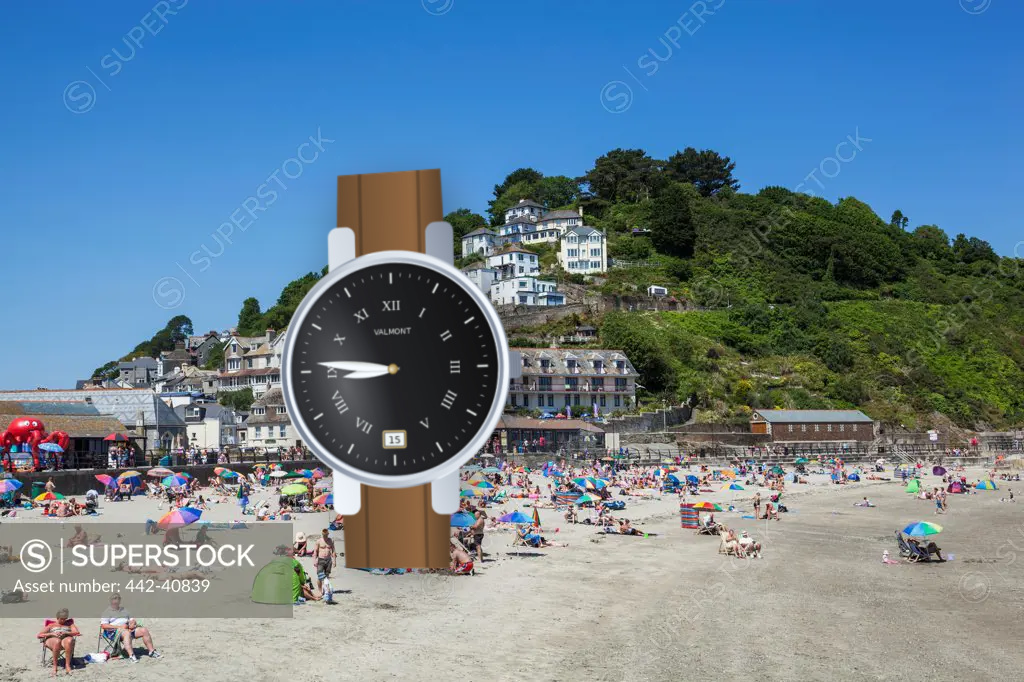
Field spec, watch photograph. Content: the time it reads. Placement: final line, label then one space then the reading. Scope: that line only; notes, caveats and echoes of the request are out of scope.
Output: 8:46
